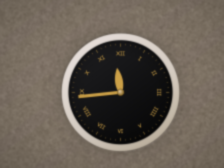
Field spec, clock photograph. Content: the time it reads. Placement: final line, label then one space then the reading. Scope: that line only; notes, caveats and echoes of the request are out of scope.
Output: 11:44
